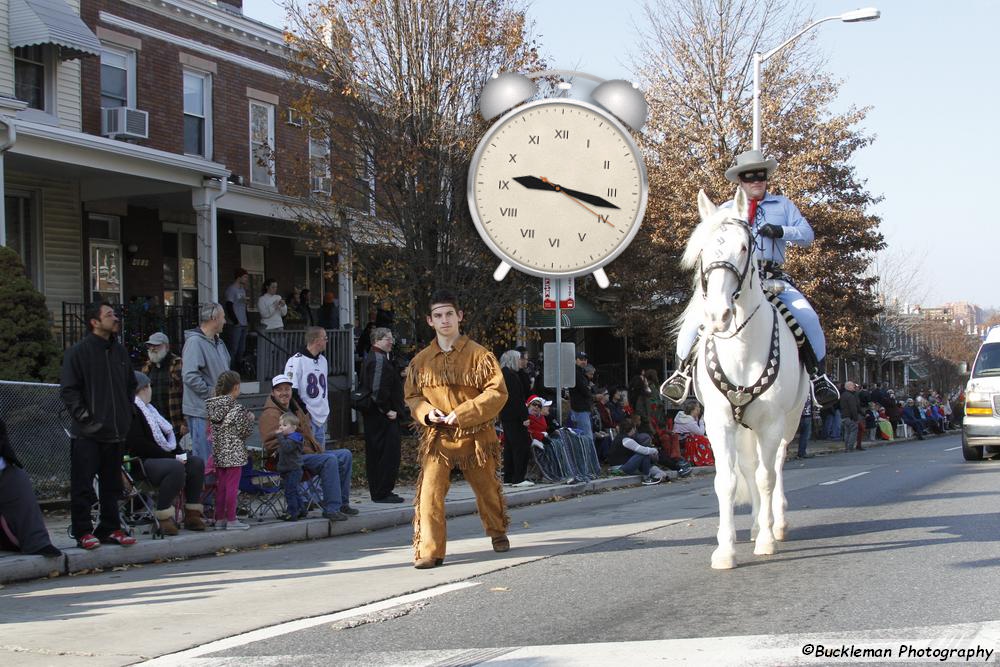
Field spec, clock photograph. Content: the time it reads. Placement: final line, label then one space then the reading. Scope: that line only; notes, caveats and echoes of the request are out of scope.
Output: 9:17:20
